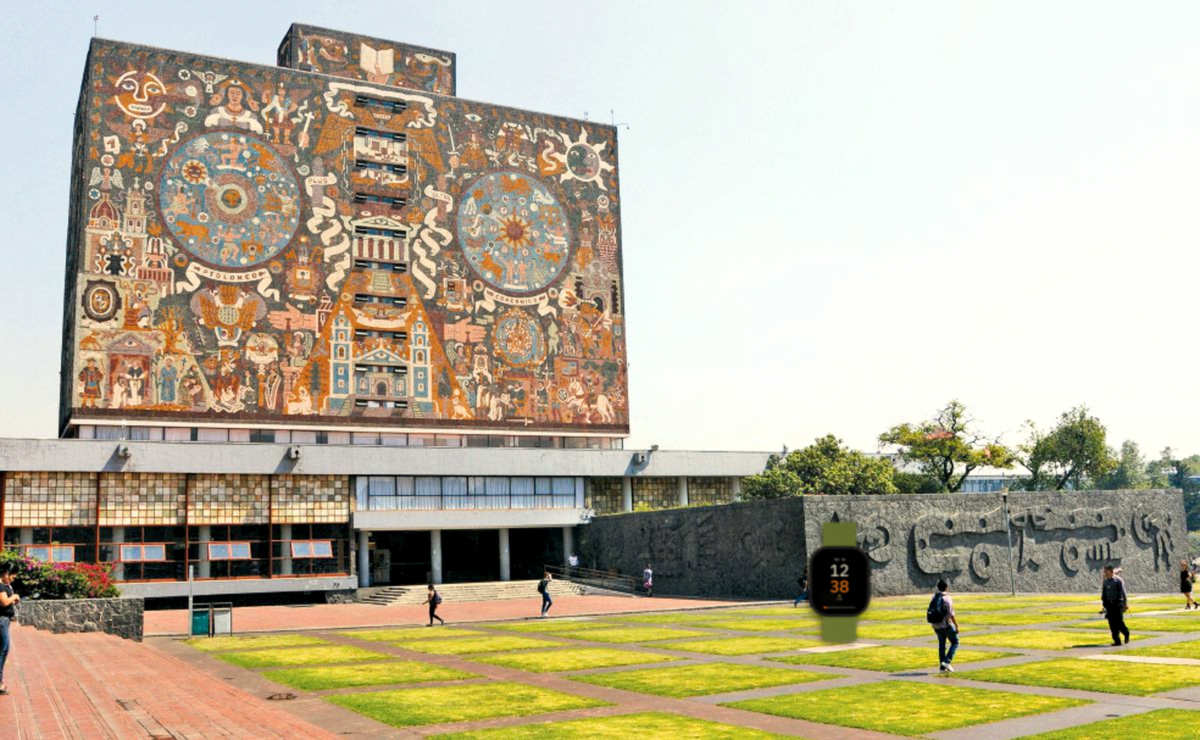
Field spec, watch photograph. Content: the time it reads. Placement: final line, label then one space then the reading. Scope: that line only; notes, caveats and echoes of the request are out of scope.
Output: 12:38
